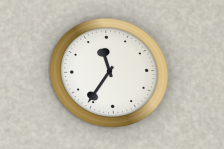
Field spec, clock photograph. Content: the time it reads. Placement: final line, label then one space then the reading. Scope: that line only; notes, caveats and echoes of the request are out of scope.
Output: 11:36
